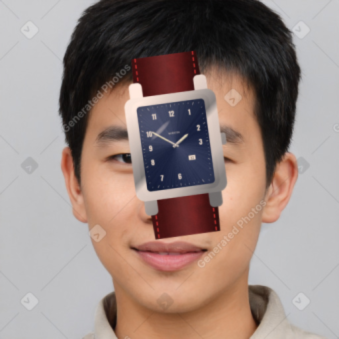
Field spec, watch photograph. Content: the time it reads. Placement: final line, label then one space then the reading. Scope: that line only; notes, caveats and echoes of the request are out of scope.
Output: 1:51
